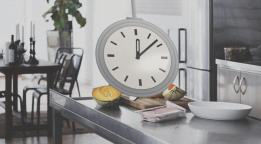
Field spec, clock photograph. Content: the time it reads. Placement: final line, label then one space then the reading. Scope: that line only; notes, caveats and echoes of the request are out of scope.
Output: 12:08
